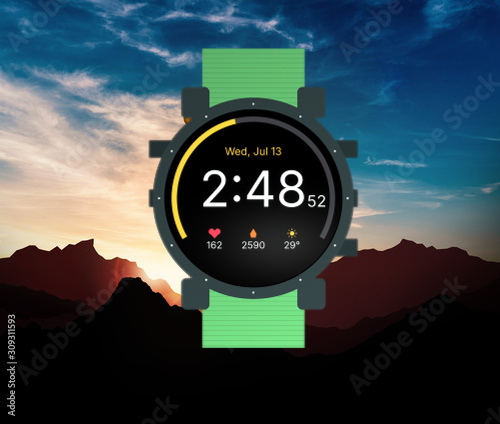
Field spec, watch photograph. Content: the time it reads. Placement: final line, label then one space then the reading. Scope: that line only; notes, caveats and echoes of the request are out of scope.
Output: 2:48:52
